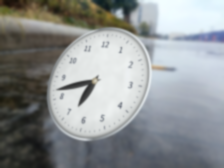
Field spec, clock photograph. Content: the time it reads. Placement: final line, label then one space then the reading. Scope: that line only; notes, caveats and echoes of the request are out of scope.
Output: 6:42
